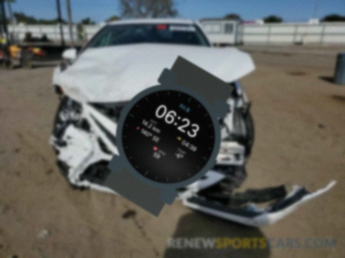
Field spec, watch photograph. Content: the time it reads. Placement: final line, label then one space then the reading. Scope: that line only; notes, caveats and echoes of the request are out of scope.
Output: 6:23
